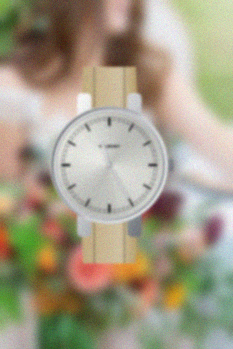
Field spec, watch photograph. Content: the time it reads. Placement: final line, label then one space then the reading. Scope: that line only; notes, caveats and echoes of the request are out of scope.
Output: 11:25
